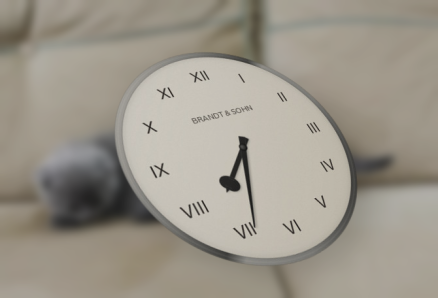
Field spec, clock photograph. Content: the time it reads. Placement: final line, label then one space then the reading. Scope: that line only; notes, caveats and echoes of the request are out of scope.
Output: 7:34
